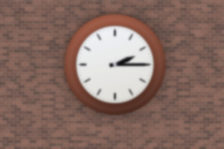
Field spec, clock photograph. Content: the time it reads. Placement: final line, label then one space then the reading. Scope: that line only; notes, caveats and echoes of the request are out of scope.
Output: 2:15
